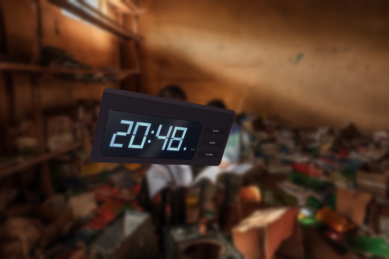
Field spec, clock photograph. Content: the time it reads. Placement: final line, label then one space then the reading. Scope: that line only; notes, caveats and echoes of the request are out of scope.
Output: 20:48
